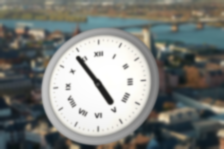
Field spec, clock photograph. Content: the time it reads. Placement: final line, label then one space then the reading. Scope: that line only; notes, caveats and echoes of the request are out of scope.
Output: 4:54
